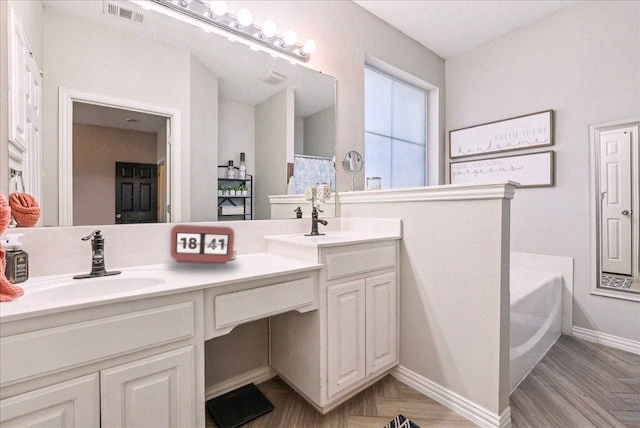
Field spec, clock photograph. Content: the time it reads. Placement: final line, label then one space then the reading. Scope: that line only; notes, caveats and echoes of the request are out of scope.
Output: 18:41
